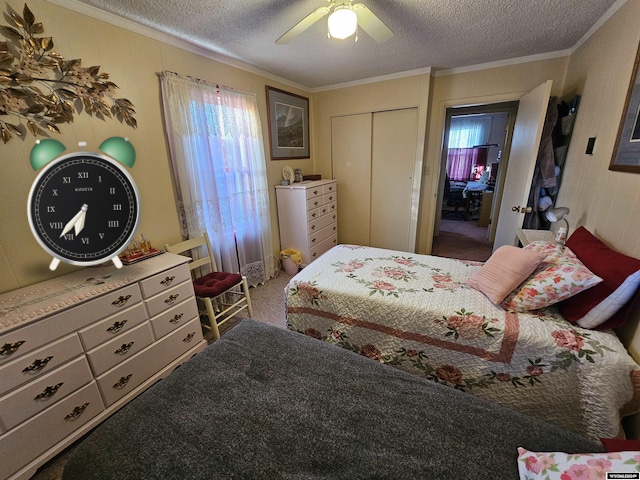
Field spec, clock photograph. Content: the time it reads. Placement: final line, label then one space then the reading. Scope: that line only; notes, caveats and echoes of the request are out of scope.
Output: 6:37
